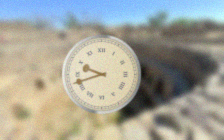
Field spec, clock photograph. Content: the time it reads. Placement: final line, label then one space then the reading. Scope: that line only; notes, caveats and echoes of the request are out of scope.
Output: 9:42
